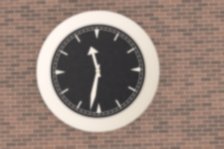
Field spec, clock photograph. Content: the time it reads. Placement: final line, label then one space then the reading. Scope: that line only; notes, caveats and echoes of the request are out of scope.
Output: 11:32
